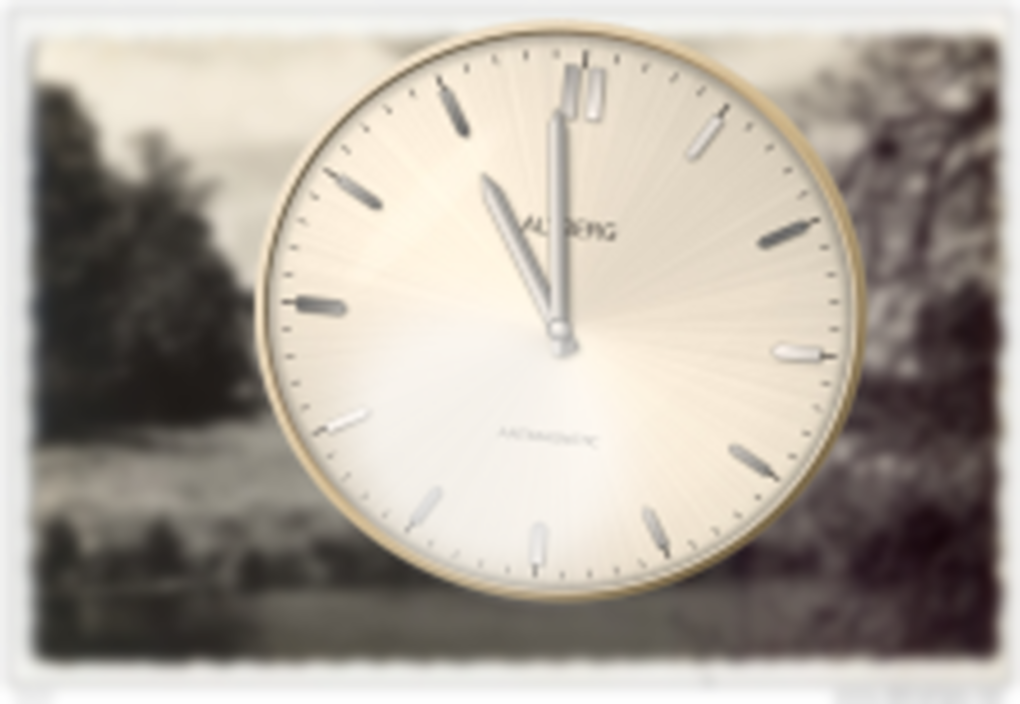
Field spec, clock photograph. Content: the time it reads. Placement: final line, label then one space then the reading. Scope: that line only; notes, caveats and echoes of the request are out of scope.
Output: 10:59
